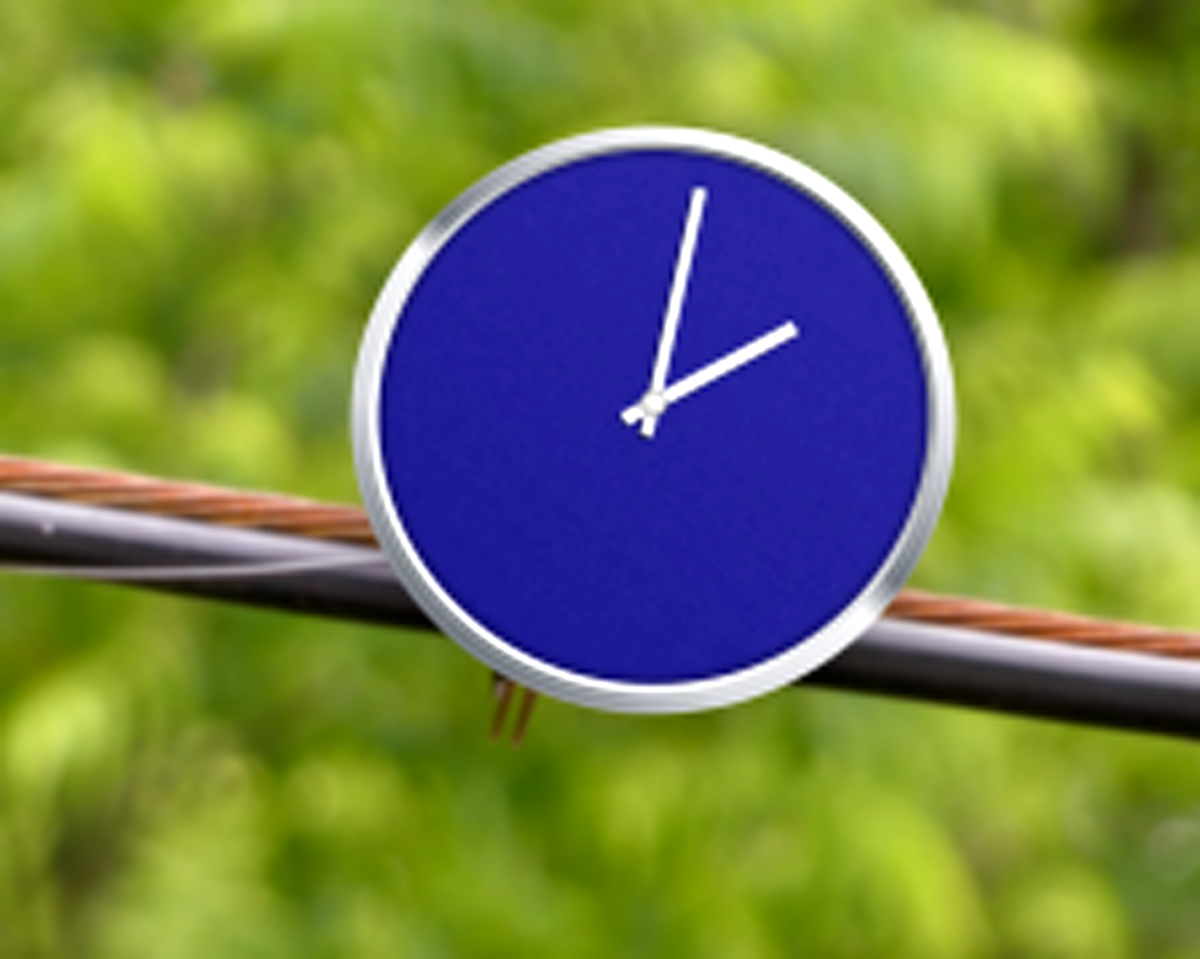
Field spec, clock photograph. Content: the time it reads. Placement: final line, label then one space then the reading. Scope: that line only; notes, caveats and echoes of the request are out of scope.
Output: 2:02
